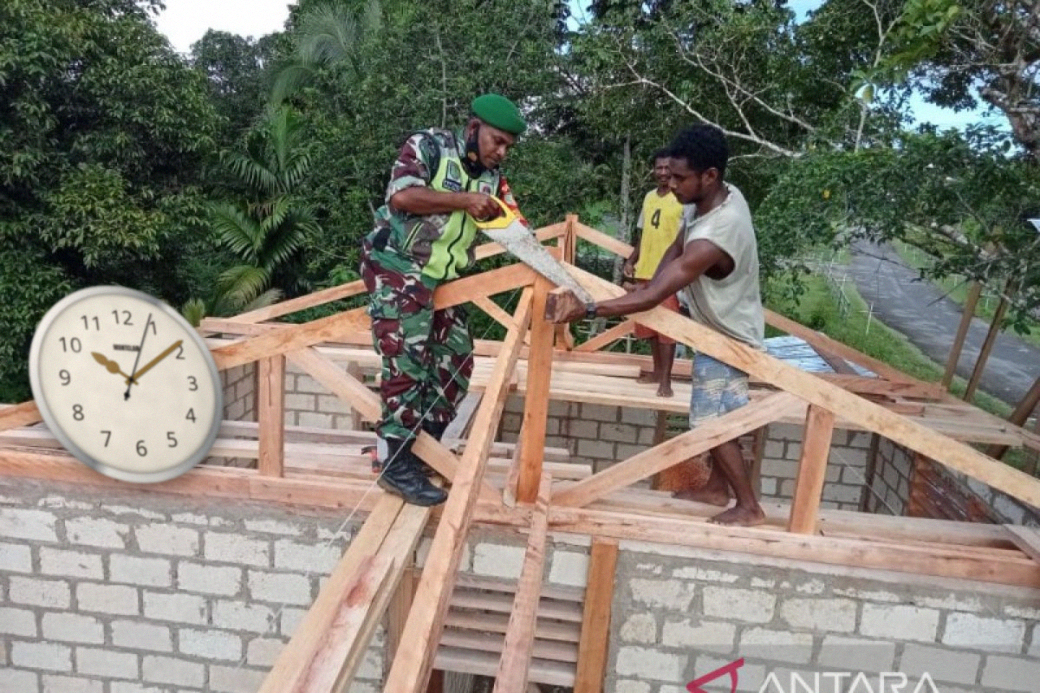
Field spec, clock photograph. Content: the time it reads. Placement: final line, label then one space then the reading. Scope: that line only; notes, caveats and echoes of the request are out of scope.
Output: 10:09:04
